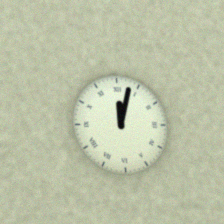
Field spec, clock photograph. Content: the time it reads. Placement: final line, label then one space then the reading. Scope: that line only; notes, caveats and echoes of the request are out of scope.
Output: 12:03
